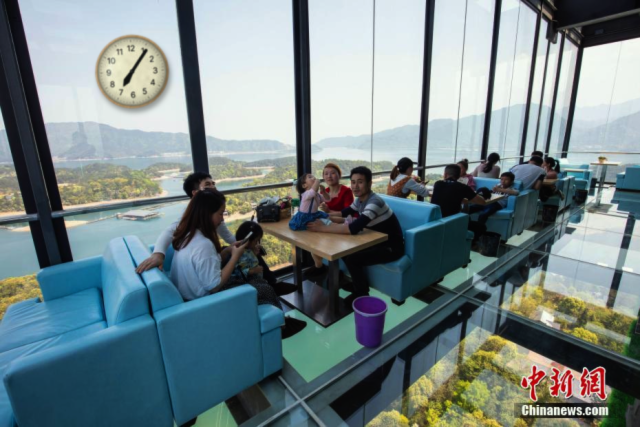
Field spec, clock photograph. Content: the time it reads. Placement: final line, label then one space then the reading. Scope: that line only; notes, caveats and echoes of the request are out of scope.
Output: 7:06
